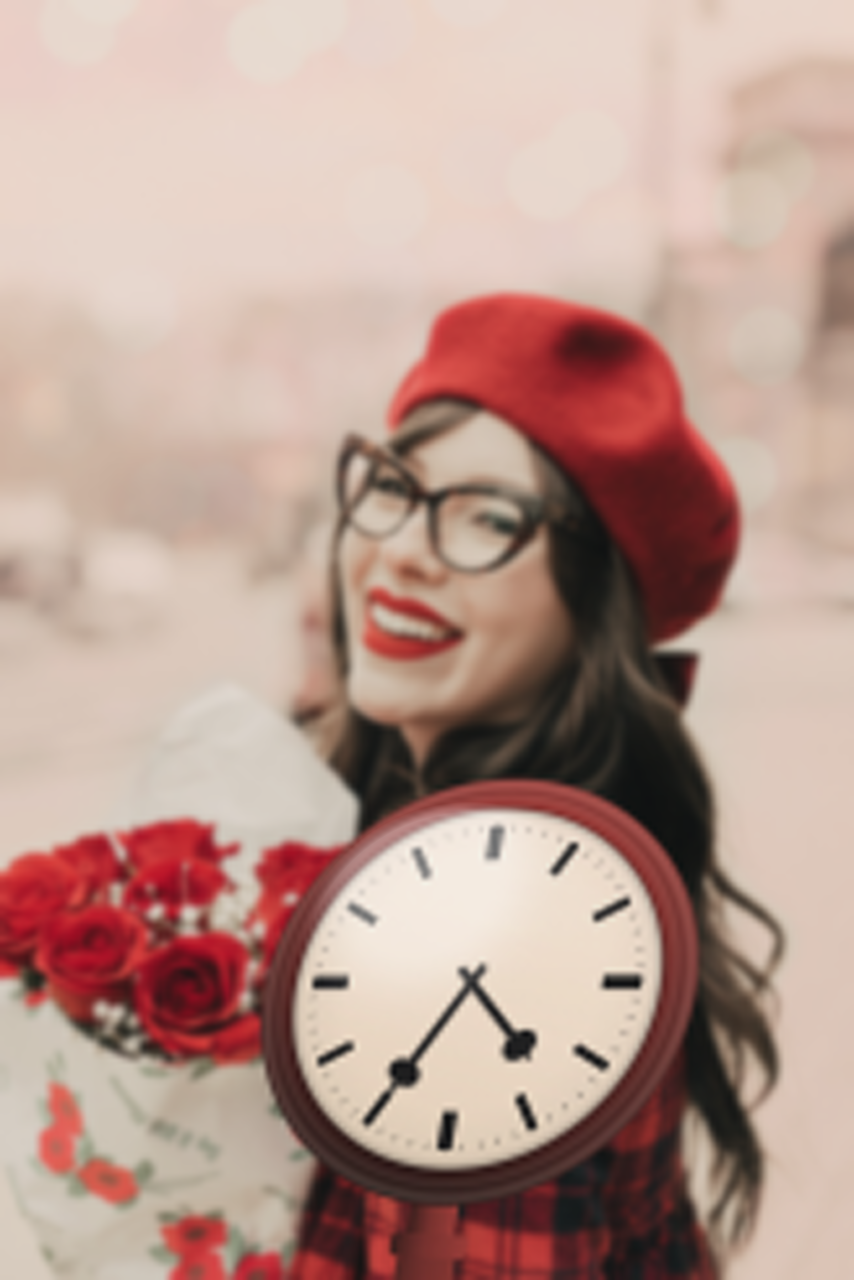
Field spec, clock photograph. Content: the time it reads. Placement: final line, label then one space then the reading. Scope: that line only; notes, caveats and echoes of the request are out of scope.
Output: 4:35
